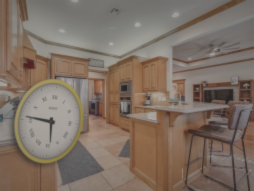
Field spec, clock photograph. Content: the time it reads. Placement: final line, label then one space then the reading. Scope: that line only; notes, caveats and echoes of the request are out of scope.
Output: 5:46
